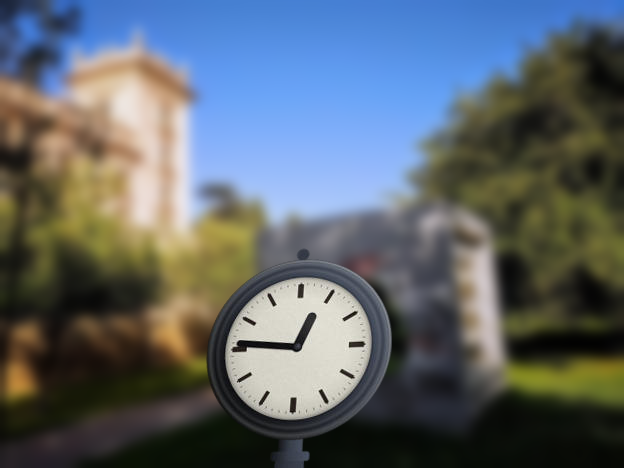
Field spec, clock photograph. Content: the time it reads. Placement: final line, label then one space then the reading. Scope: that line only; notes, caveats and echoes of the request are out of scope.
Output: 12:46
